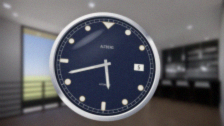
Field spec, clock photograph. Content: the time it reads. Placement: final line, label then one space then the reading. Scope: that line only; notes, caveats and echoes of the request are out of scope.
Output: 5:42
